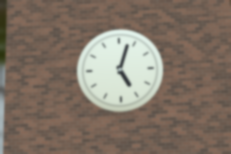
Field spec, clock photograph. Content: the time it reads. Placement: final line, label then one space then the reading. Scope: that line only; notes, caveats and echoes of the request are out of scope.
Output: 5:03
